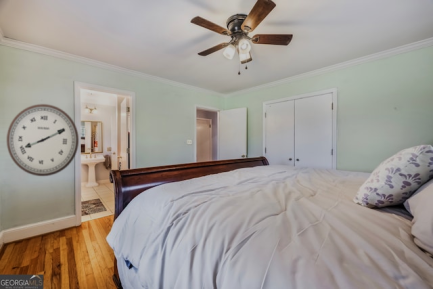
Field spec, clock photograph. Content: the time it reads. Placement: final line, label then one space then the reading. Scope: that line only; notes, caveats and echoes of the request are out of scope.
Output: 8:10
